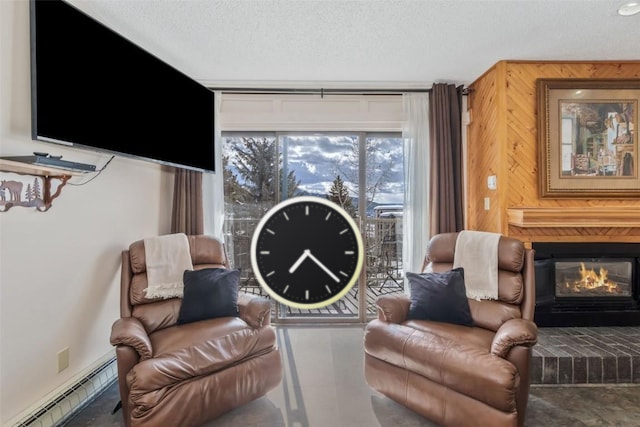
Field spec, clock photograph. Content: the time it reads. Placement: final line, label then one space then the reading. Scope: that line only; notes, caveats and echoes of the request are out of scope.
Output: 7:22
